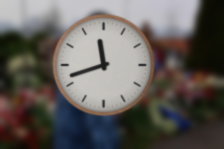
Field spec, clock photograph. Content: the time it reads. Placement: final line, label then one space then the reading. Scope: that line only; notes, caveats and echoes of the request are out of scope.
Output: 11:42
